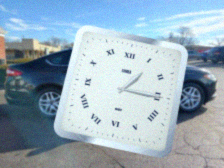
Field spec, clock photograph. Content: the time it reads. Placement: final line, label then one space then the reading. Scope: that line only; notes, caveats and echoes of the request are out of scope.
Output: 1:15
